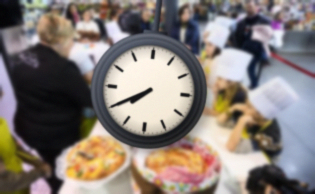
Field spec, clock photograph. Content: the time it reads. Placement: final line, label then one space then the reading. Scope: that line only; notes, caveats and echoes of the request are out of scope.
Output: 7:40
